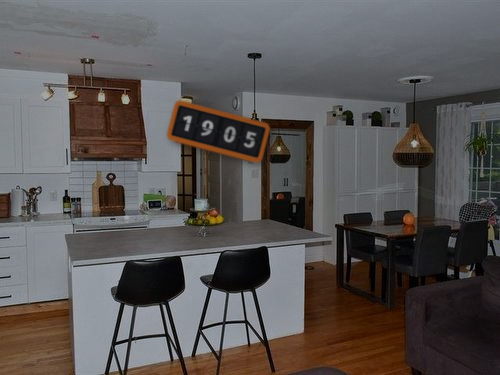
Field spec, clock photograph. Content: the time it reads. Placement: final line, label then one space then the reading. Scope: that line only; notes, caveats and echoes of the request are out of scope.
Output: 19:05
